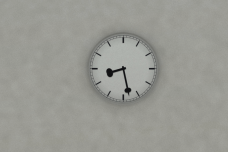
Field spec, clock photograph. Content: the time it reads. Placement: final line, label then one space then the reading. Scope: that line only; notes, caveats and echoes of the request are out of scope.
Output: 8:28
